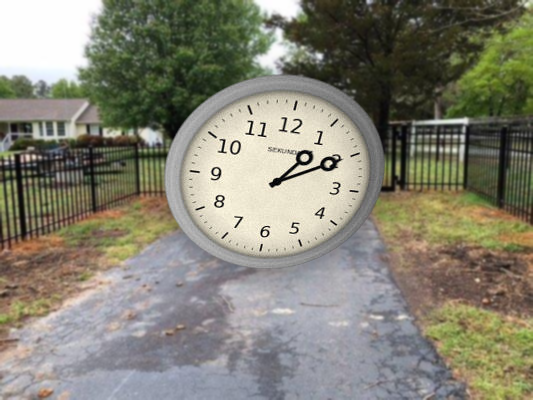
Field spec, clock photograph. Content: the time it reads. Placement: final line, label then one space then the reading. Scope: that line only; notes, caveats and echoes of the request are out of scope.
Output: 1:10
